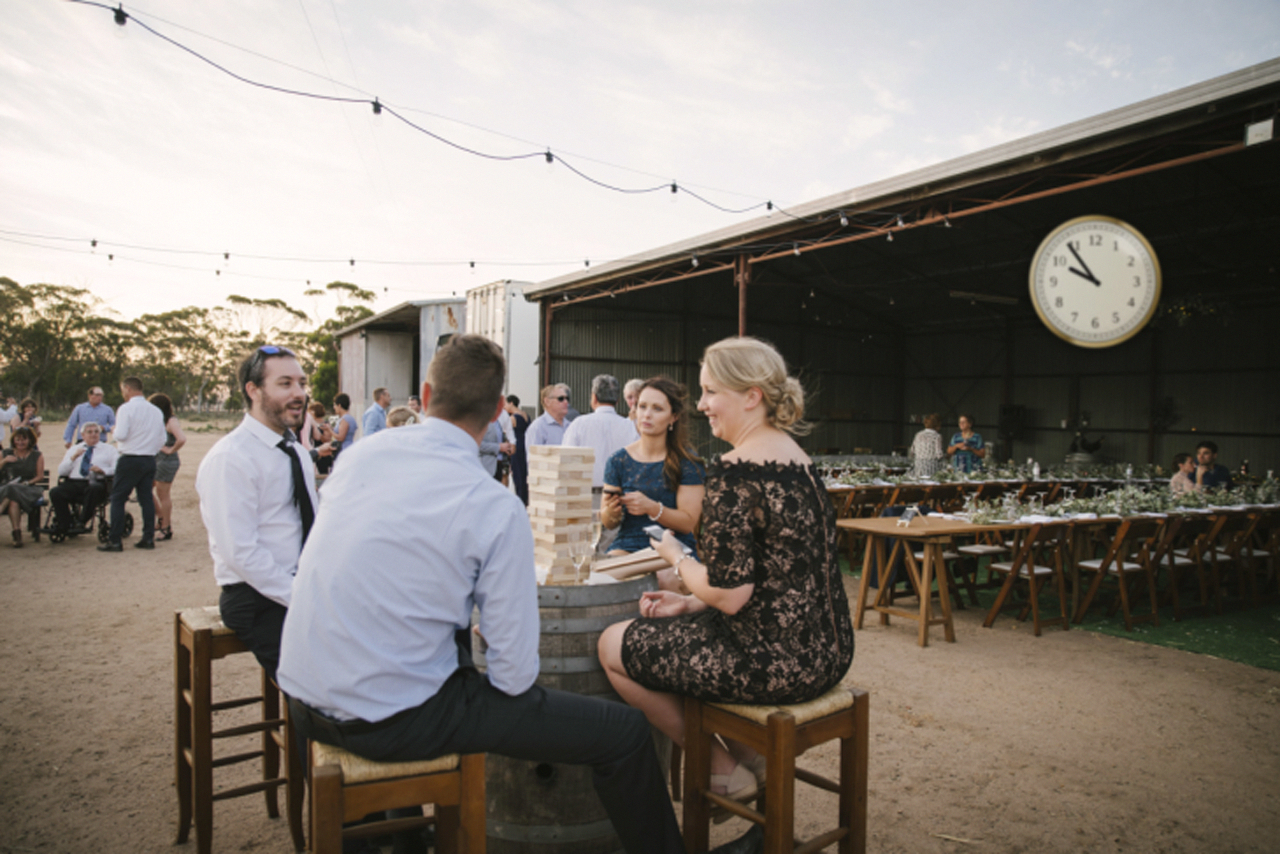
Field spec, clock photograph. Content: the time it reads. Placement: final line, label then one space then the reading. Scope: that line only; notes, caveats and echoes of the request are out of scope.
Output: 9:54
